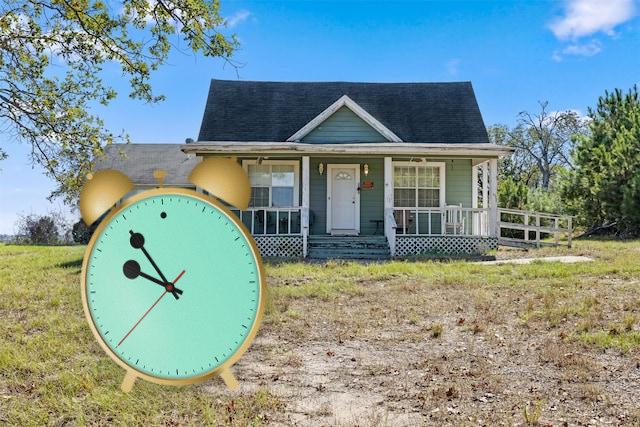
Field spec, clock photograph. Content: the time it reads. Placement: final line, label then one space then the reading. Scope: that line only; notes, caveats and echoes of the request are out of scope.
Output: 9:54:38
